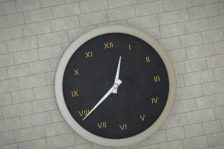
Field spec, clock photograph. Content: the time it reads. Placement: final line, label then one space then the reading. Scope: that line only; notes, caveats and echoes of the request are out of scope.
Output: 12:39
